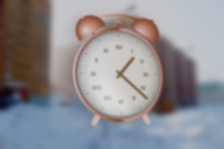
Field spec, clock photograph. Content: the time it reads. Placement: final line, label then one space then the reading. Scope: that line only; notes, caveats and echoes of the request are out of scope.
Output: 1:22
